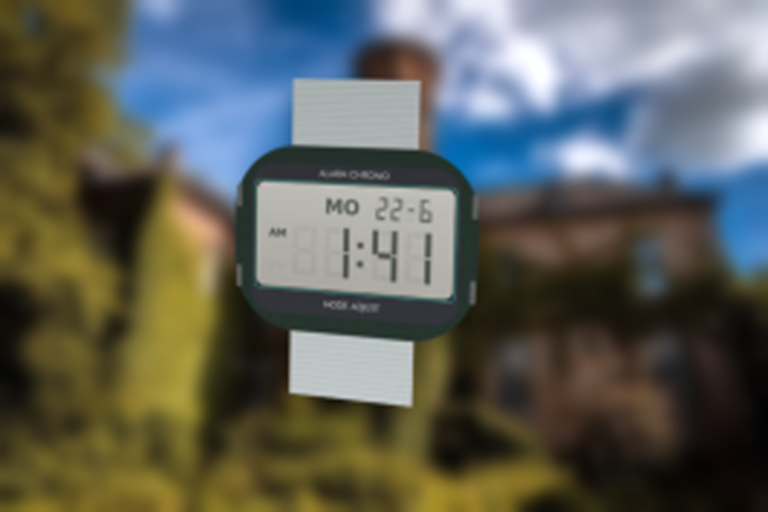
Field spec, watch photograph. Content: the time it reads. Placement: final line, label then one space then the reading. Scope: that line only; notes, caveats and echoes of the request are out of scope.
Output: 1:41
